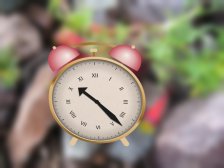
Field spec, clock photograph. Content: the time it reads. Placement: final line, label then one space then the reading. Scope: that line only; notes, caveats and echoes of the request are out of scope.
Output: 10:23
